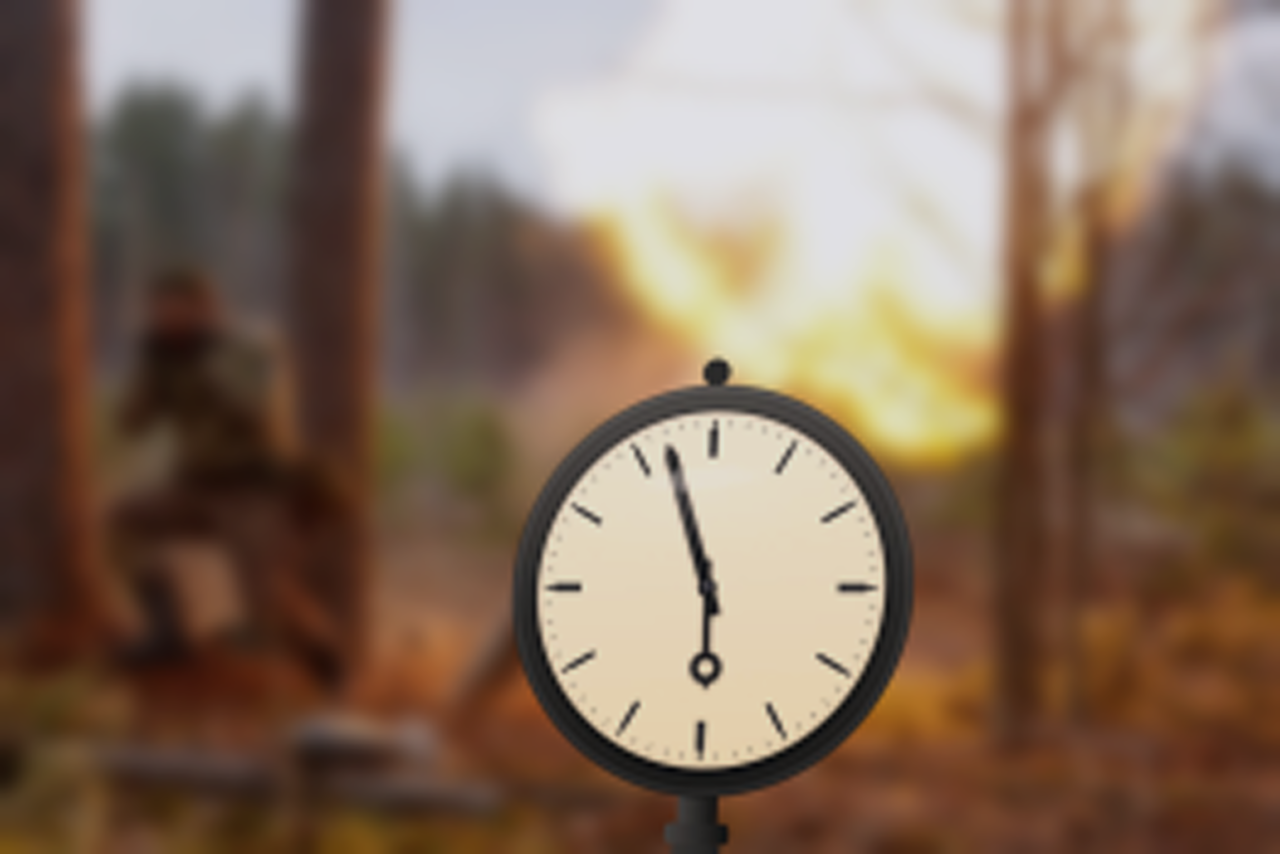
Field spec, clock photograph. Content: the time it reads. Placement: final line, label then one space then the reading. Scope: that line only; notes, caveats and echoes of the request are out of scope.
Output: 5:57
